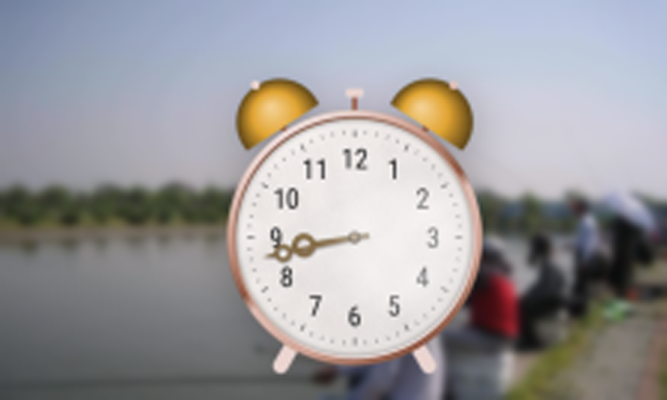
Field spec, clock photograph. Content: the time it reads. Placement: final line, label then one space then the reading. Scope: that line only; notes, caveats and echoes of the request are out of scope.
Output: 8:43
